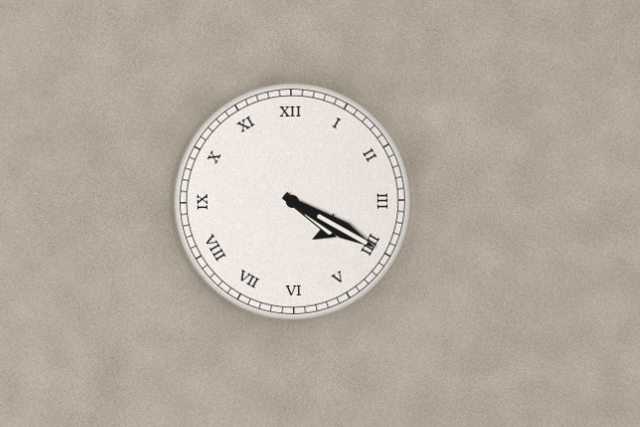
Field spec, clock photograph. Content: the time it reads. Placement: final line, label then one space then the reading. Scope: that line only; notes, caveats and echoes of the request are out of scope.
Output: 4:20
